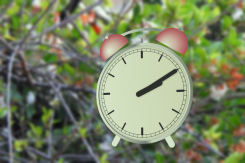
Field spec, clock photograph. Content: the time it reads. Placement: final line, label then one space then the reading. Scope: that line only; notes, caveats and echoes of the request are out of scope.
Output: 2:10
